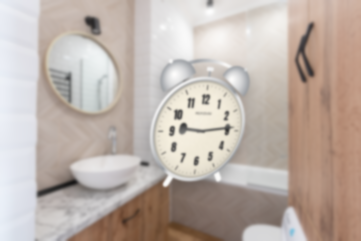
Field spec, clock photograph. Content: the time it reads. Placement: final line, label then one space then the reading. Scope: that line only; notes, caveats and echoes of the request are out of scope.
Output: 9:14
